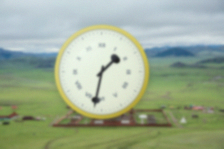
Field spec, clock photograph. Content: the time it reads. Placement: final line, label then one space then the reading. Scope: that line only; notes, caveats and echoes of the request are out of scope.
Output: 1:32
